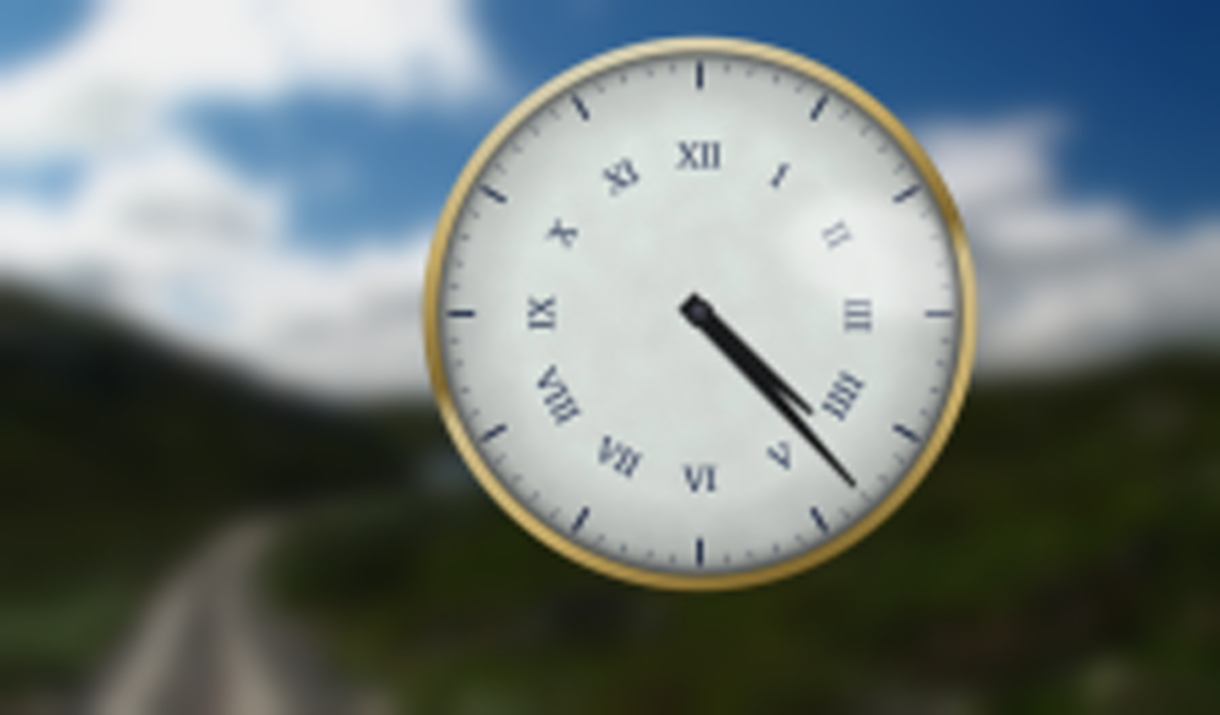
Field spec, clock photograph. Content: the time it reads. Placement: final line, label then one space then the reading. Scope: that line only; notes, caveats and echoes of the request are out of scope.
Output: 4:23
